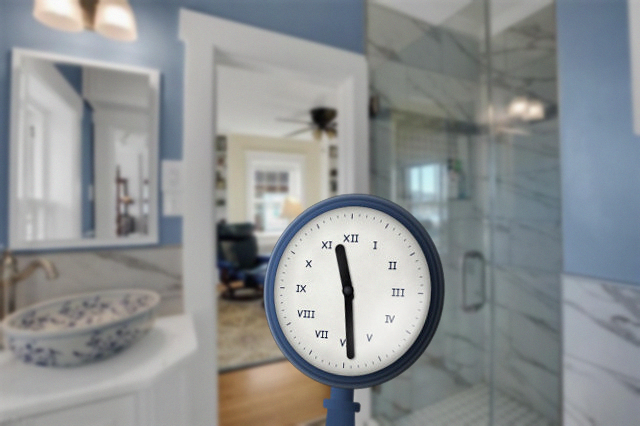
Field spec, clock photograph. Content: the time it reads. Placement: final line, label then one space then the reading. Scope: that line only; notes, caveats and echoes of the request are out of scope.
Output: 11:29
